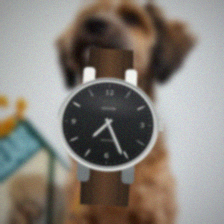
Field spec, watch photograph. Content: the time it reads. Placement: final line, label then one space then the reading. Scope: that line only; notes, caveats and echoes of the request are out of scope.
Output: 7:26
